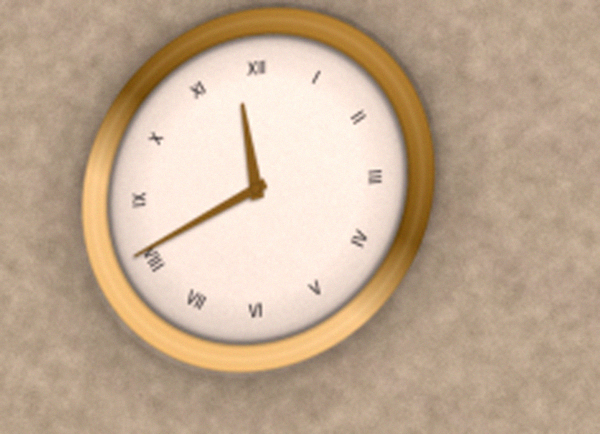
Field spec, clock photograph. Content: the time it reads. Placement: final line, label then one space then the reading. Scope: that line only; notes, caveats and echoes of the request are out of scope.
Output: 11:41
